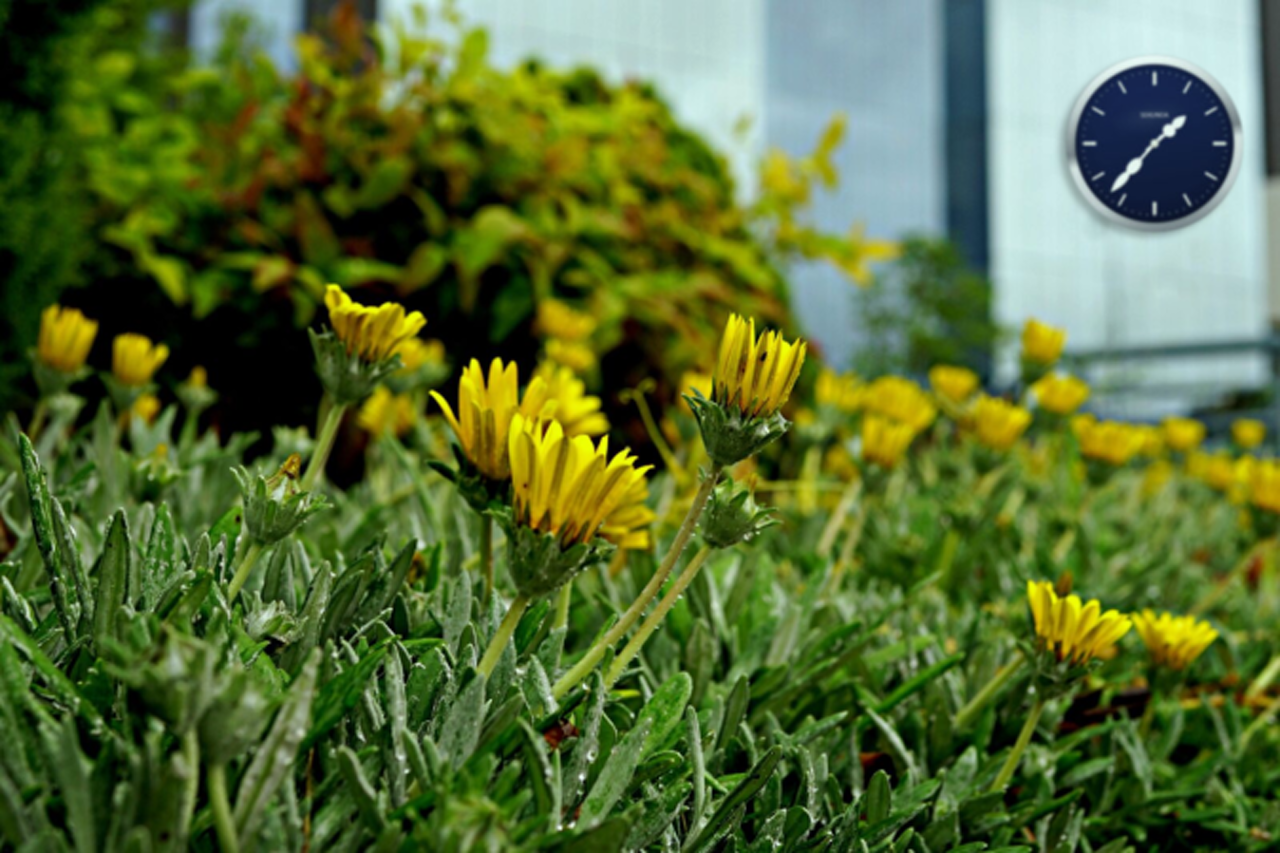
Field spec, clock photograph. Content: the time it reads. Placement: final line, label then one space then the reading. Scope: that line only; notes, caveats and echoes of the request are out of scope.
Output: 1:37
